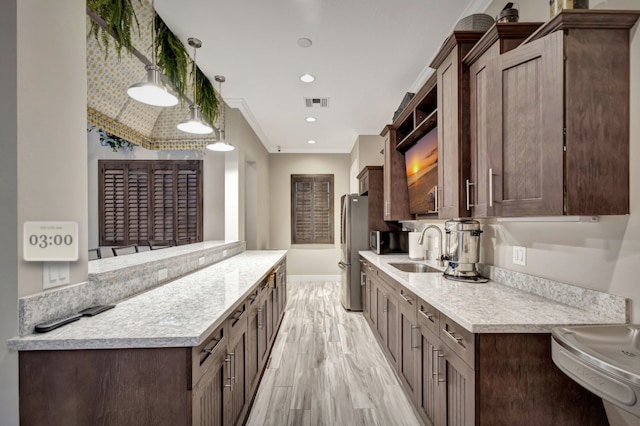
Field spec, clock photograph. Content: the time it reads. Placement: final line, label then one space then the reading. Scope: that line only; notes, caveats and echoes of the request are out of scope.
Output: 3:00
